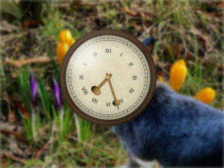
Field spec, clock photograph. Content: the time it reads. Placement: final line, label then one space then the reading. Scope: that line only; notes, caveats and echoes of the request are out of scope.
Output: 7:27
